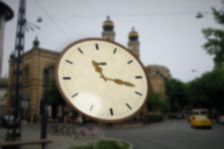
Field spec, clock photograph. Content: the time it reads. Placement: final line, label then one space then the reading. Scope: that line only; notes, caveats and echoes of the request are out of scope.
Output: 11:18
